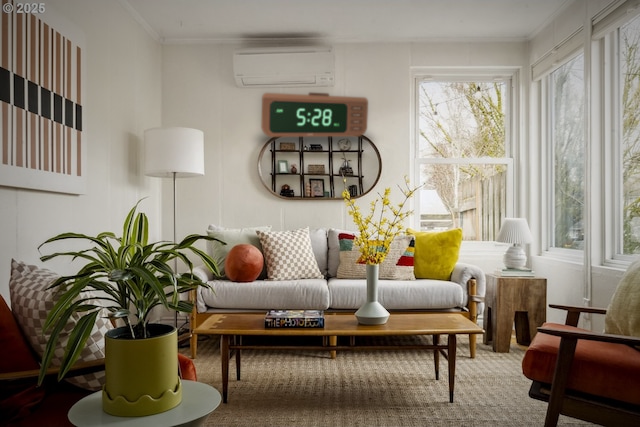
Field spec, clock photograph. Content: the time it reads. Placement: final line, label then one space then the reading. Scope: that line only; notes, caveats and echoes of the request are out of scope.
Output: 5:28
